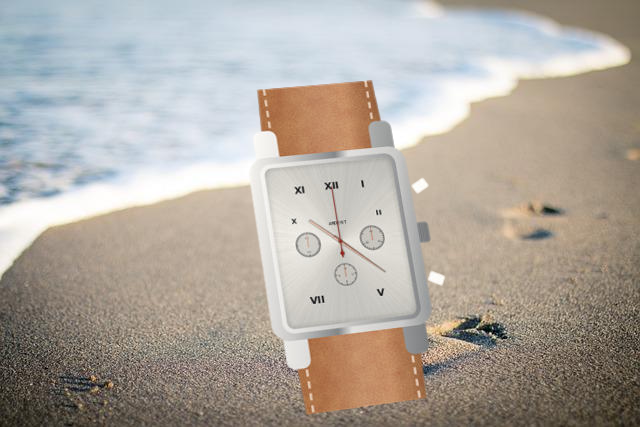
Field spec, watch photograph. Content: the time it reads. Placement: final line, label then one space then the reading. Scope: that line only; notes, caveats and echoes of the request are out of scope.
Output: 10:22
